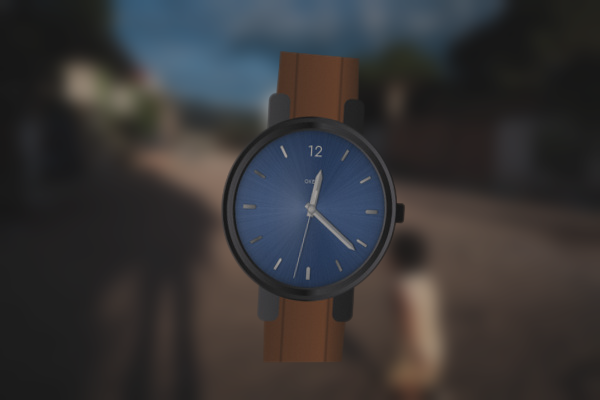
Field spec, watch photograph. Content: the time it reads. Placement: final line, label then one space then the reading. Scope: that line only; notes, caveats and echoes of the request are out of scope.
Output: 12:21:32
